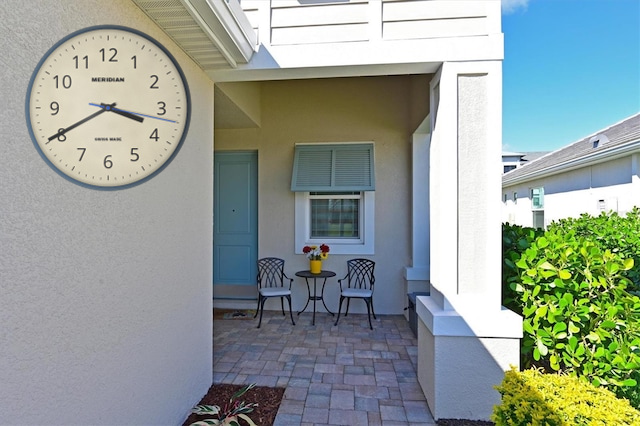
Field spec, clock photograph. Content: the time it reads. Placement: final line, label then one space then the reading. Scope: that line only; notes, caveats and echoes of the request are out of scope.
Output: 3:40:17
